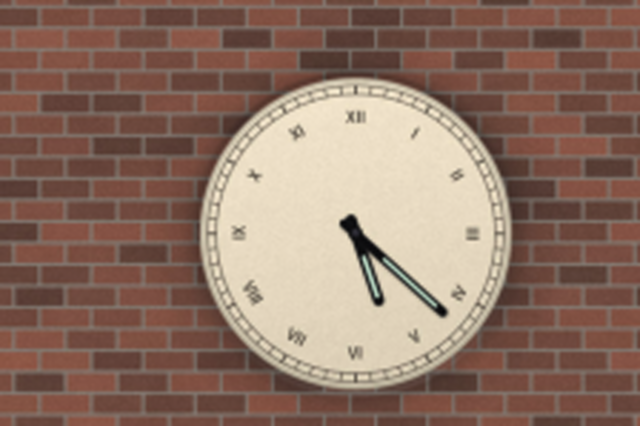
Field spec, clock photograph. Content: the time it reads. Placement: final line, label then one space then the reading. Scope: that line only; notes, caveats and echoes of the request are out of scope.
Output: 5:22
